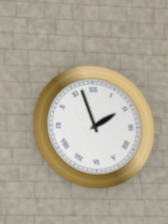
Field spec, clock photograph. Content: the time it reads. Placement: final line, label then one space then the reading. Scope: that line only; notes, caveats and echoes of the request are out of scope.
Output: 1:57
